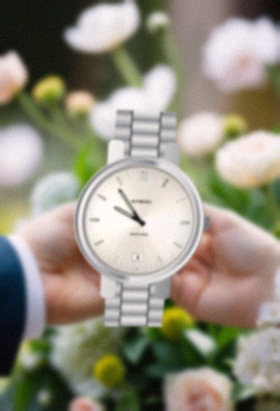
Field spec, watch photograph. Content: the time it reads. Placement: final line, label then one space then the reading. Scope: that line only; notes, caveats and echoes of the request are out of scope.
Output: 9:54
